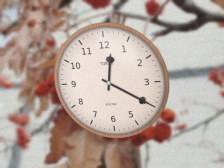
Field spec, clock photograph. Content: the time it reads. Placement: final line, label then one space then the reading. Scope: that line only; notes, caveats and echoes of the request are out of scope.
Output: 12:20
